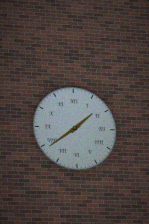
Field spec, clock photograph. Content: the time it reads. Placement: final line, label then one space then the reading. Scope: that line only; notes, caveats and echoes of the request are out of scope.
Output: 1:39
